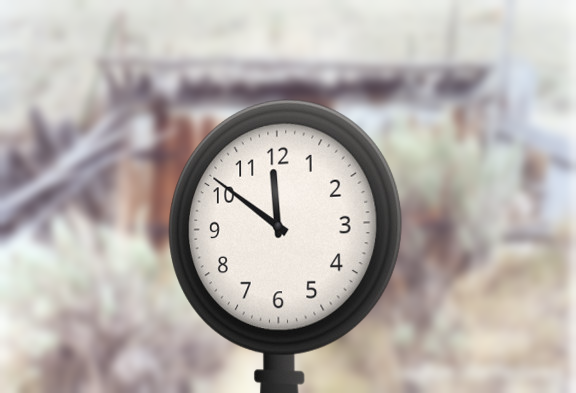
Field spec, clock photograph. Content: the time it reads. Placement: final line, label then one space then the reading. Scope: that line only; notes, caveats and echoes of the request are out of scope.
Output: 11:51
